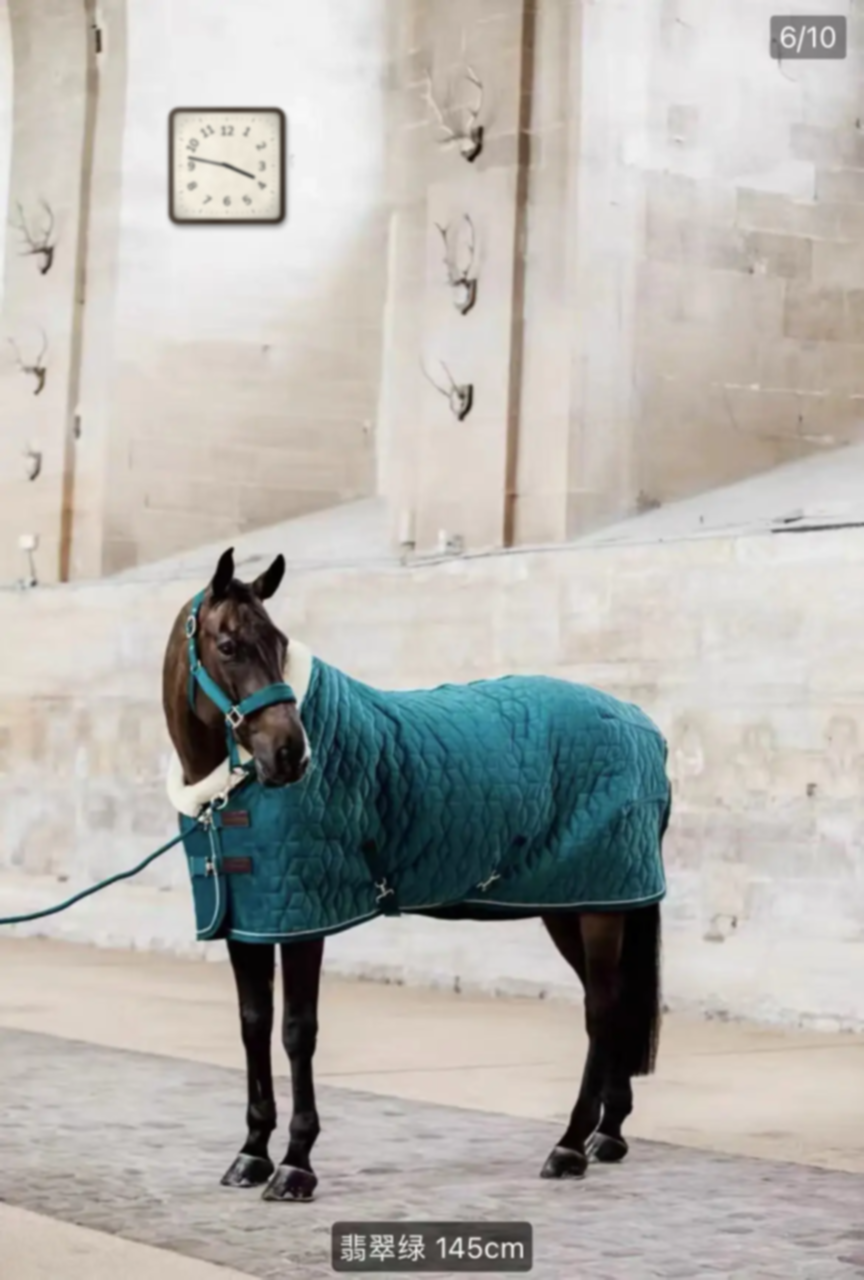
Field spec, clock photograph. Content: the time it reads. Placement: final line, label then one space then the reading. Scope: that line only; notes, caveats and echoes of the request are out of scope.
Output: 3:47
